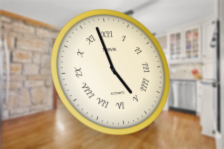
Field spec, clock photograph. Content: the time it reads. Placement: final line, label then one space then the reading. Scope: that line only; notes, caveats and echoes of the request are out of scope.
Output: 4:58
